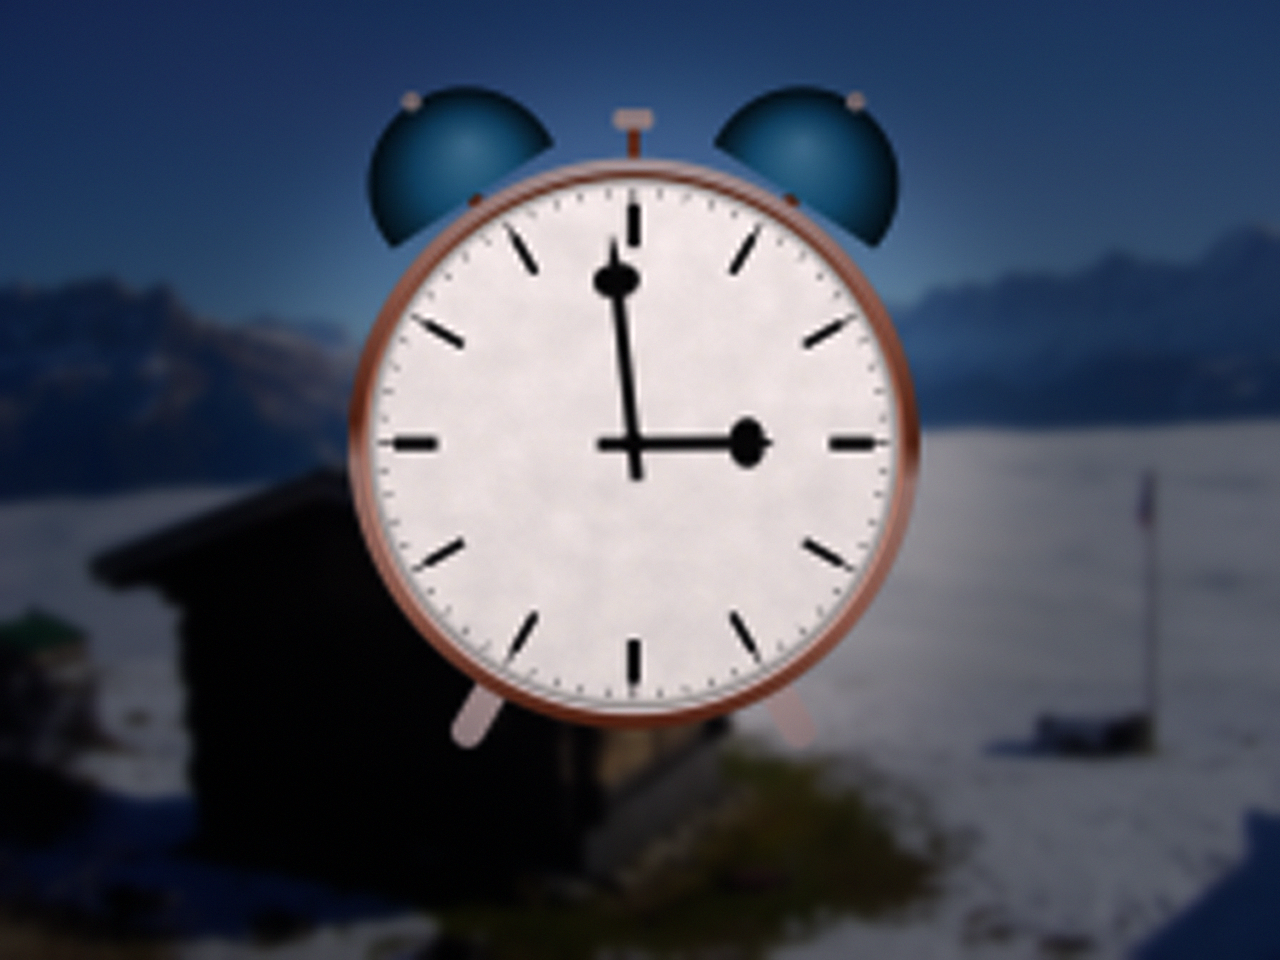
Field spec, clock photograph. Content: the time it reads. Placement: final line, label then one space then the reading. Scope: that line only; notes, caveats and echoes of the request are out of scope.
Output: 2:59
